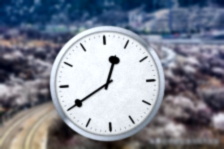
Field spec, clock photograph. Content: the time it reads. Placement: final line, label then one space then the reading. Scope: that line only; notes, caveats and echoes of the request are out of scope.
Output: 12:40
